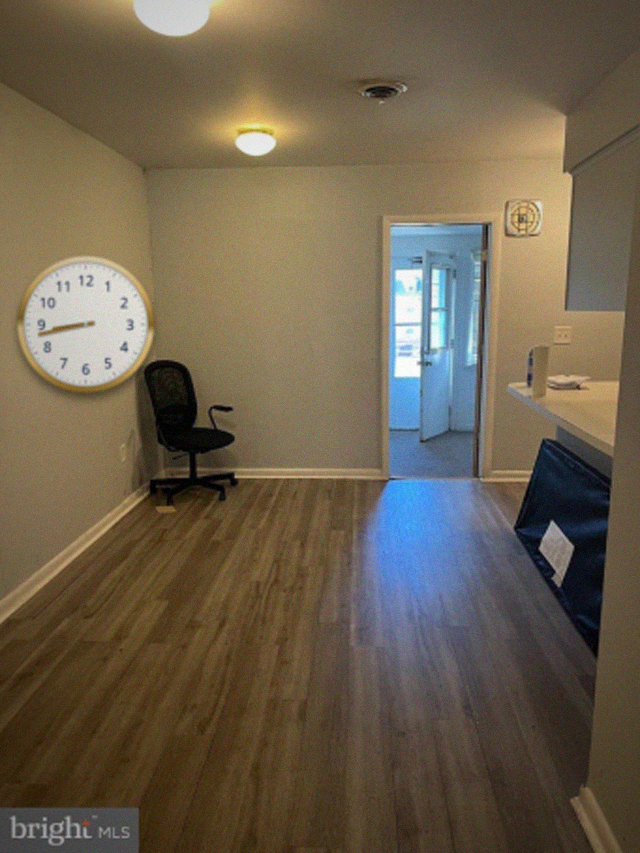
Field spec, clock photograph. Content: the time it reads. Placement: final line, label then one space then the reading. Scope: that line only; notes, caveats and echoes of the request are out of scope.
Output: 8:43
